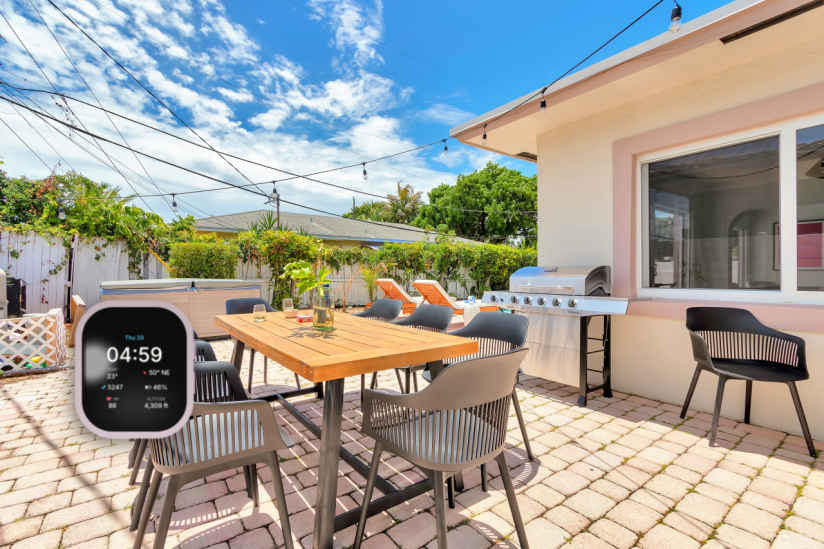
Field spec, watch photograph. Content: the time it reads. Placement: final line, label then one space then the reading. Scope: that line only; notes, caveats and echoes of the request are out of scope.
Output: 4:59
